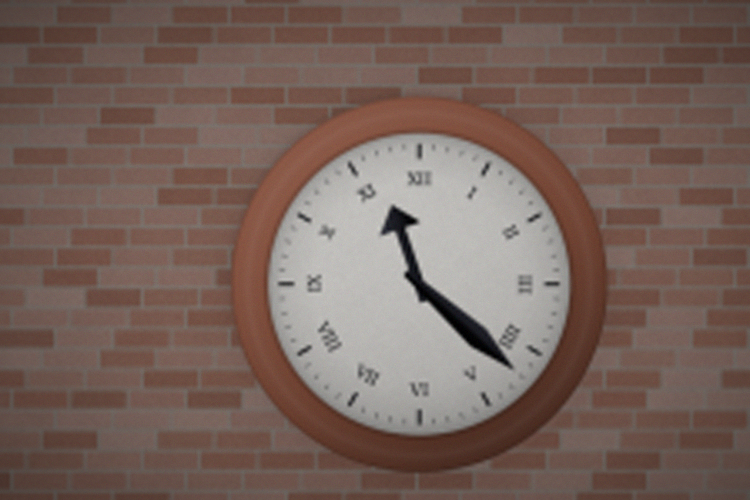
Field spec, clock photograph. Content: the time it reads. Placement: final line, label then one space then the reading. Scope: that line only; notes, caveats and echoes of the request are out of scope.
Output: 11:22
